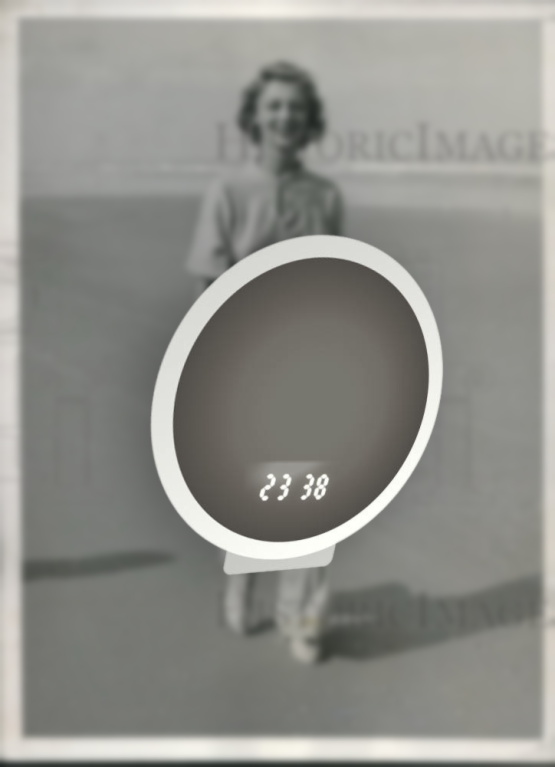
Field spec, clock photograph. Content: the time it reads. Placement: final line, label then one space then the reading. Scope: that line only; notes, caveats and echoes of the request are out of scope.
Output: 23:38
